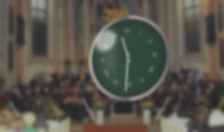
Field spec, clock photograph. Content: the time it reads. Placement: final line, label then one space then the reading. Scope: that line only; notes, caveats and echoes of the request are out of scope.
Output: 11:31
